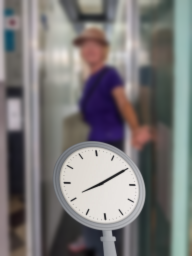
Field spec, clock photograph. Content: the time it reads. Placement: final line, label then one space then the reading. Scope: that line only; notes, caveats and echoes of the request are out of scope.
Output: 8:10
